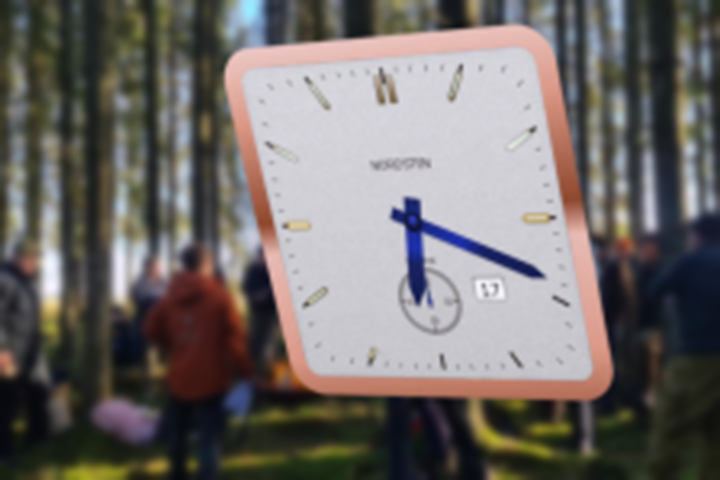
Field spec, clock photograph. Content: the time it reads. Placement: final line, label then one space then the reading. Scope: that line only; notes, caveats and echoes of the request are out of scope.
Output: 6:19
